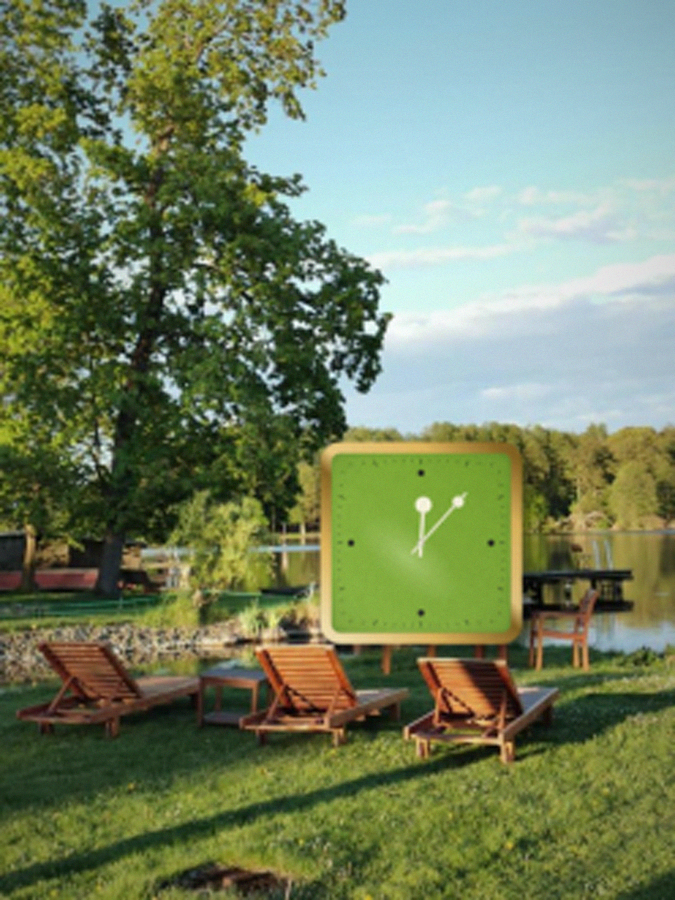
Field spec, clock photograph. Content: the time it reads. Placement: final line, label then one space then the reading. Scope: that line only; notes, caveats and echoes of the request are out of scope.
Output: 12:07
